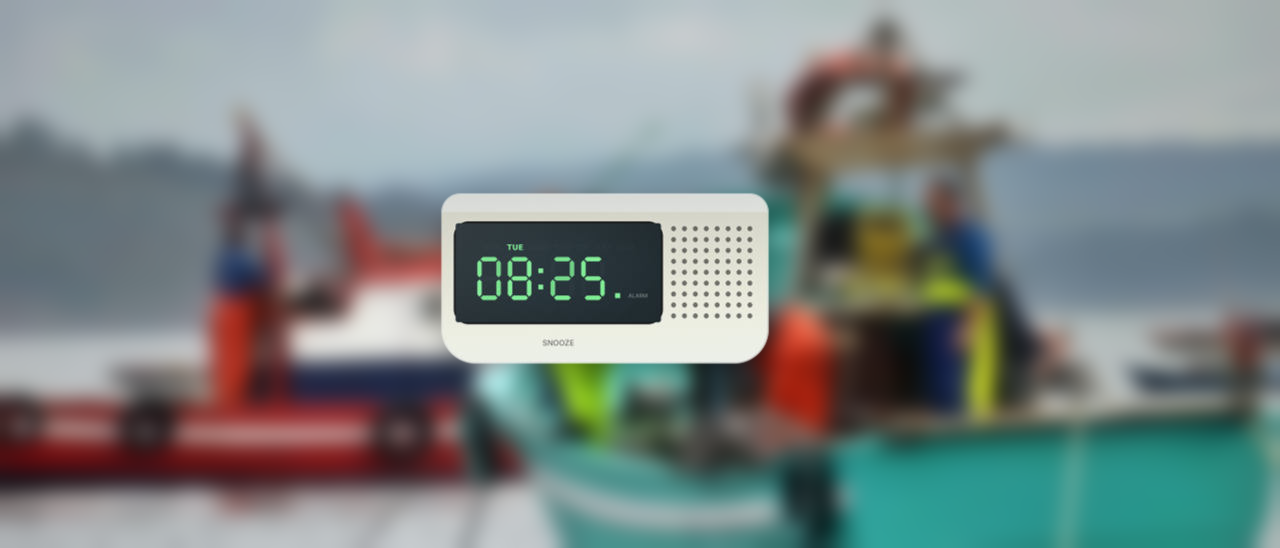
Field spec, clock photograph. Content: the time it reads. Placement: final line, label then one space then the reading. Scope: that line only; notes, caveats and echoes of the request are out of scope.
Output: 8:25
